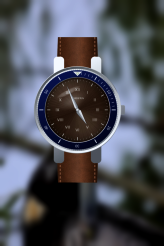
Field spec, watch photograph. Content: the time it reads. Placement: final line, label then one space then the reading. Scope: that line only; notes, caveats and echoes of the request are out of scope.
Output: 4:56
